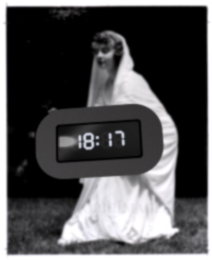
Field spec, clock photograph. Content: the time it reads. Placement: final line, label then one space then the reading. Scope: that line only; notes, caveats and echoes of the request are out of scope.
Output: 18:17
